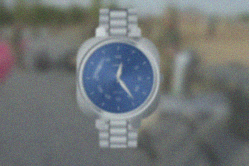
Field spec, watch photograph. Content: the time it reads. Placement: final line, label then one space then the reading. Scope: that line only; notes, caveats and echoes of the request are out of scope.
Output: 12:24
